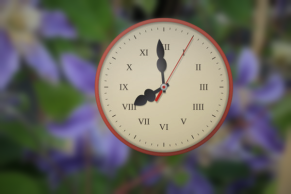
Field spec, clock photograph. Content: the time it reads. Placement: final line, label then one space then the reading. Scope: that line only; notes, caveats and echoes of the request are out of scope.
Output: 7:59:05
